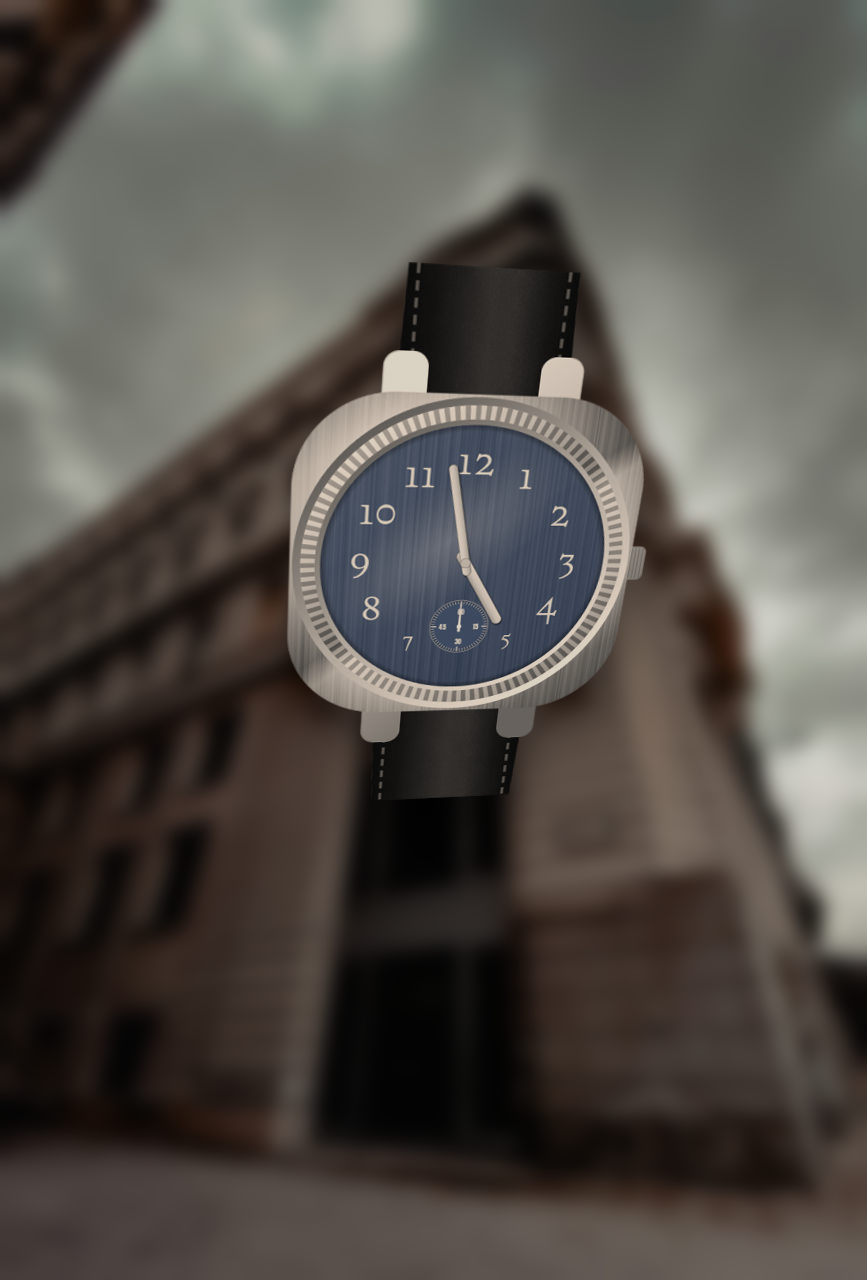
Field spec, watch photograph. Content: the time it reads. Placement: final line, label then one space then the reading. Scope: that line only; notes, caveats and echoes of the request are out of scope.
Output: 4:58
